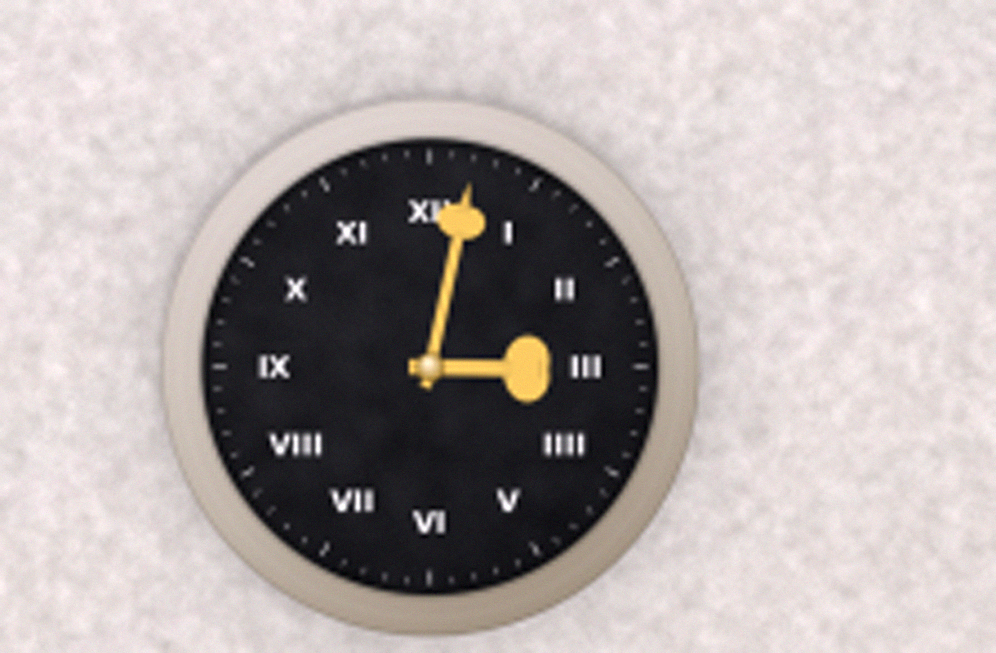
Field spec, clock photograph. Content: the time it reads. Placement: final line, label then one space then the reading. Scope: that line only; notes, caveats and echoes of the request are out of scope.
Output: 3:02
